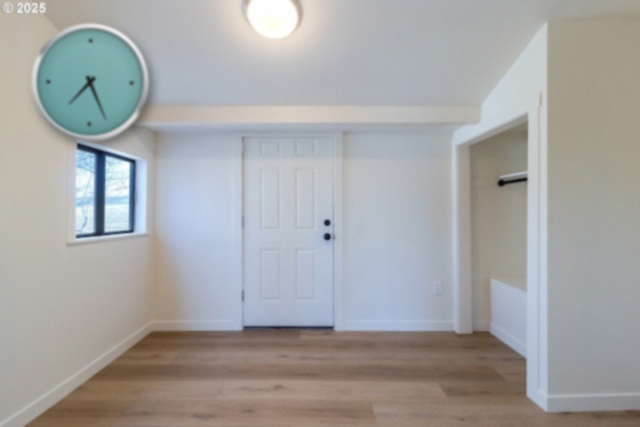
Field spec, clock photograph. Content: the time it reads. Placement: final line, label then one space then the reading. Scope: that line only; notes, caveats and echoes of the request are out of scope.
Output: 7:26
